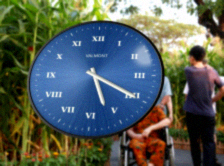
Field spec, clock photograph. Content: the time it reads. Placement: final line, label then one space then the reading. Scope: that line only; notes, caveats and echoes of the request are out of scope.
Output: 5:20
